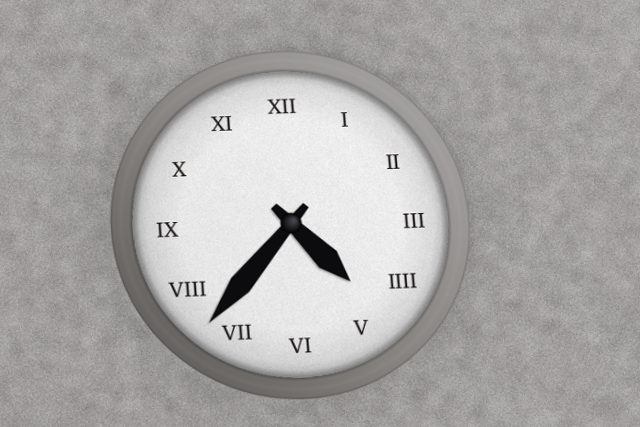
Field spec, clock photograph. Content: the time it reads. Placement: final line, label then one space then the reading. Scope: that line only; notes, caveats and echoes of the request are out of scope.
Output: 4:37
